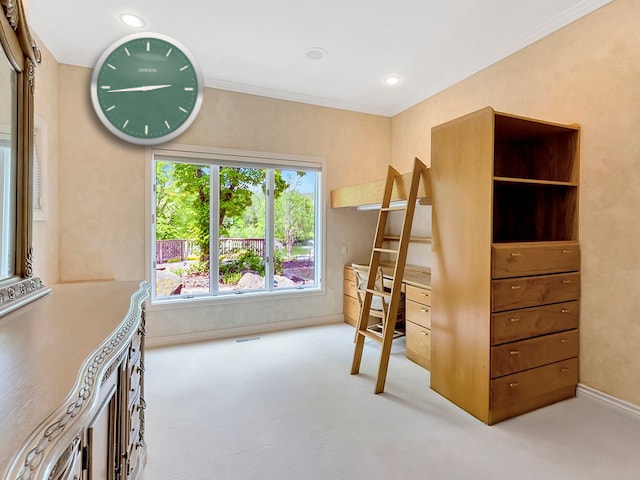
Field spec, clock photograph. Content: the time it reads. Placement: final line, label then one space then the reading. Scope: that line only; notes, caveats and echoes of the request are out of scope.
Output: 2:44
